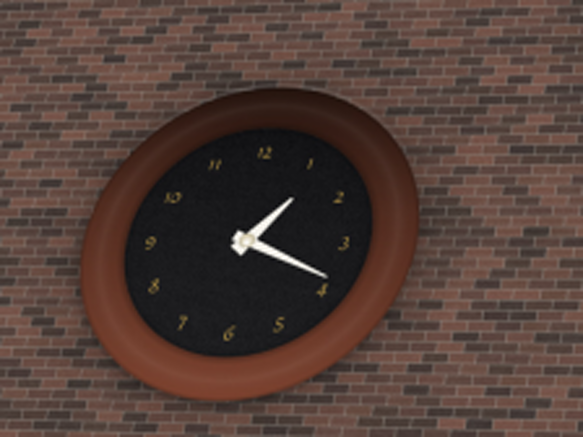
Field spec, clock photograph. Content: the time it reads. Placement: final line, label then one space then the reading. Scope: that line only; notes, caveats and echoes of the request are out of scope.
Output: 1:19
